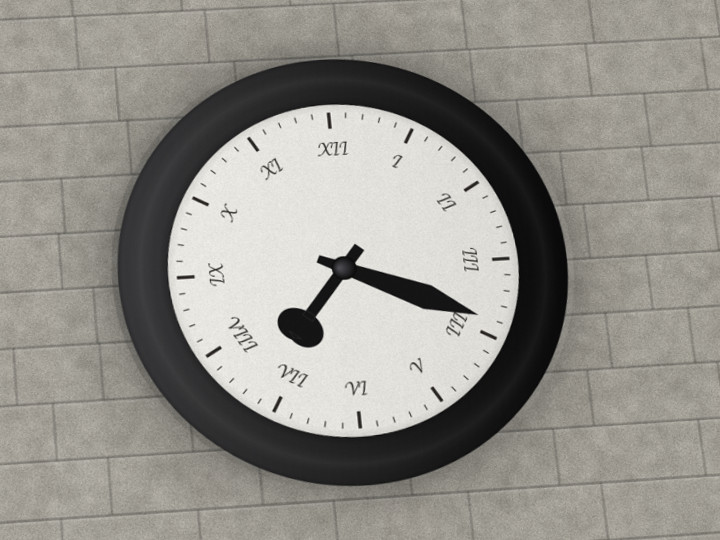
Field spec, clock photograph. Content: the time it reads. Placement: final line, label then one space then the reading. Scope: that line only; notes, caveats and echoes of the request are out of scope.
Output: 7:19
